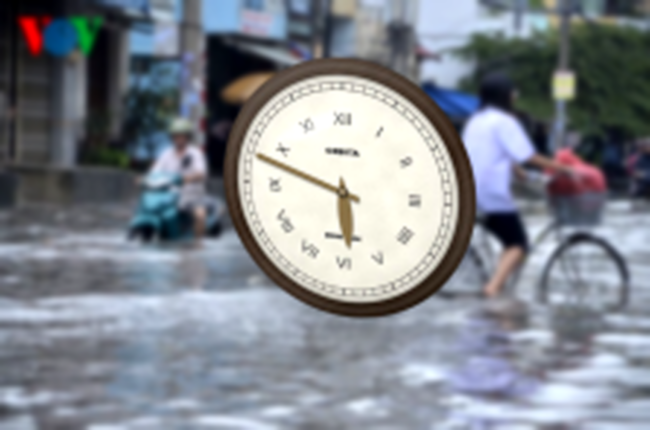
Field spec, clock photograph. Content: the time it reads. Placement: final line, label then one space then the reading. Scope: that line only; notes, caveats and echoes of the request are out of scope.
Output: 5:48
